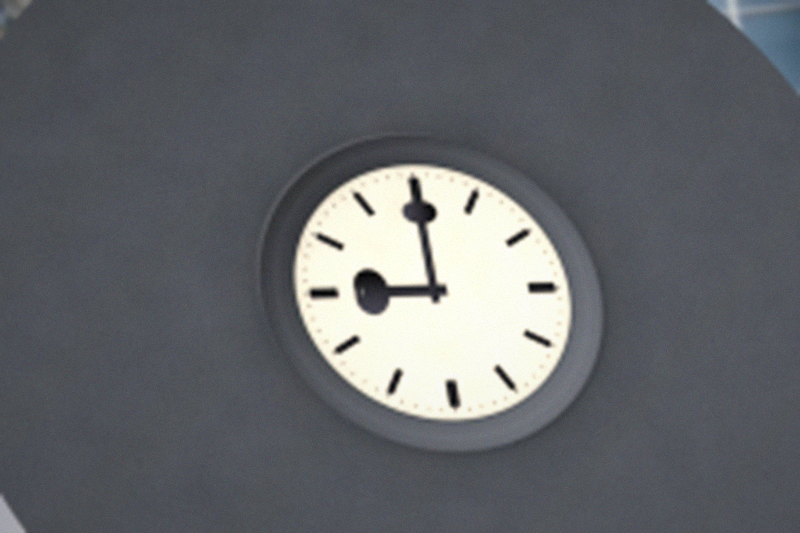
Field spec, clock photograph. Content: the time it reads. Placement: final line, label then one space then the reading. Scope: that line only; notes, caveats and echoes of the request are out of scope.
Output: 9:00
